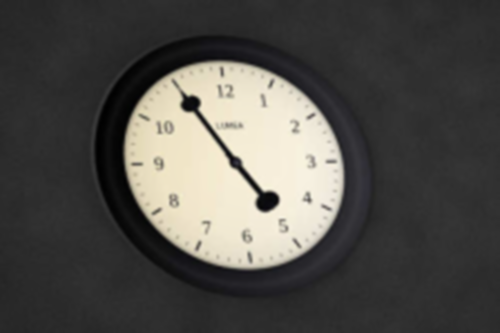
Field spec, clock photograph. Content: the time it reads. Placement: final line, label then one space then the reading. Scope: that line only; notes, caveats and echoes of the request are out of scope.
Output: 4:55
